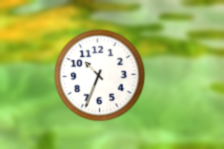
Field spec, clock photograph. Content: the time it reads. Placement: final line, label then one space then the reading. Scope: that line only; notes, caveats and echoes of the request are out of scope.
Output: 10:34
